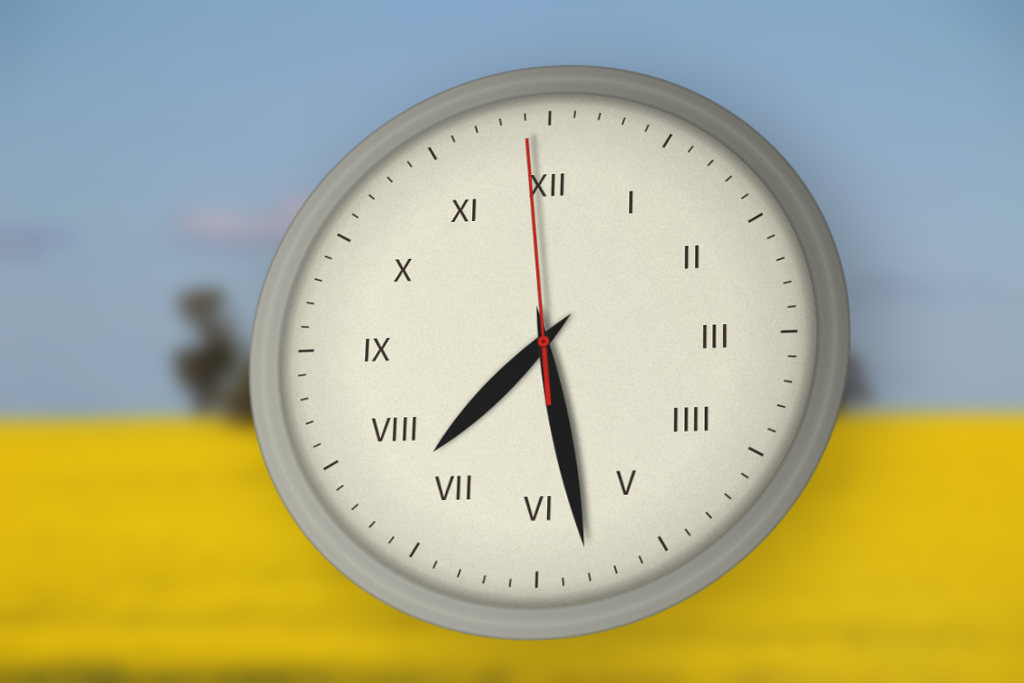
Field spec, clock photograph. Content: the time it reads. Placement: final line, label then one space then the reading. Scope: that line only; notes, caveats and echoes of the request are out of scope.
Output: 7:27:59
